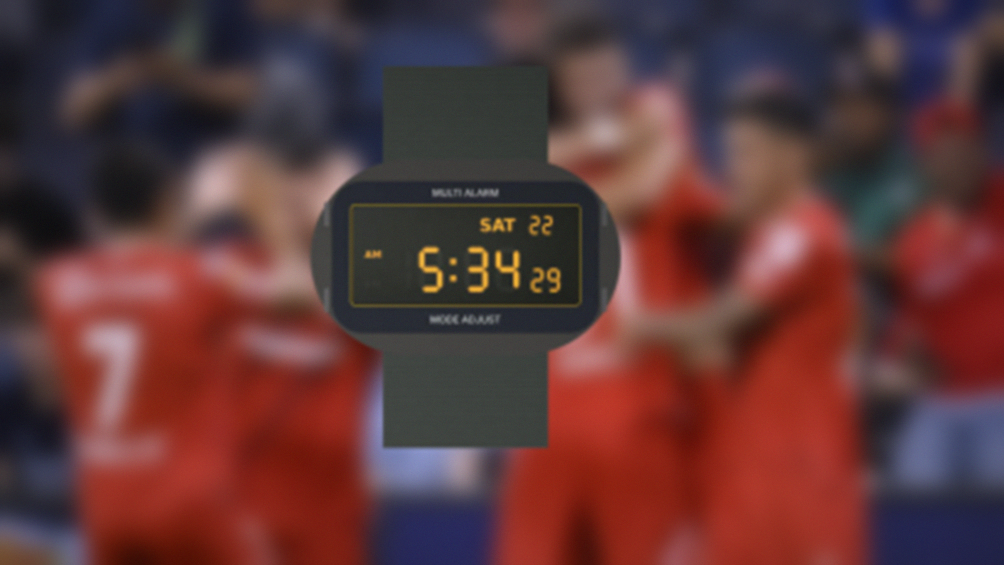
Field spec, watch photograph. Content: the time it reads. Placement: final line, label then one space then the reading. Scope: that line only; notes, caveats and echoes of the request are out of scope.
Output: 5:34:29
